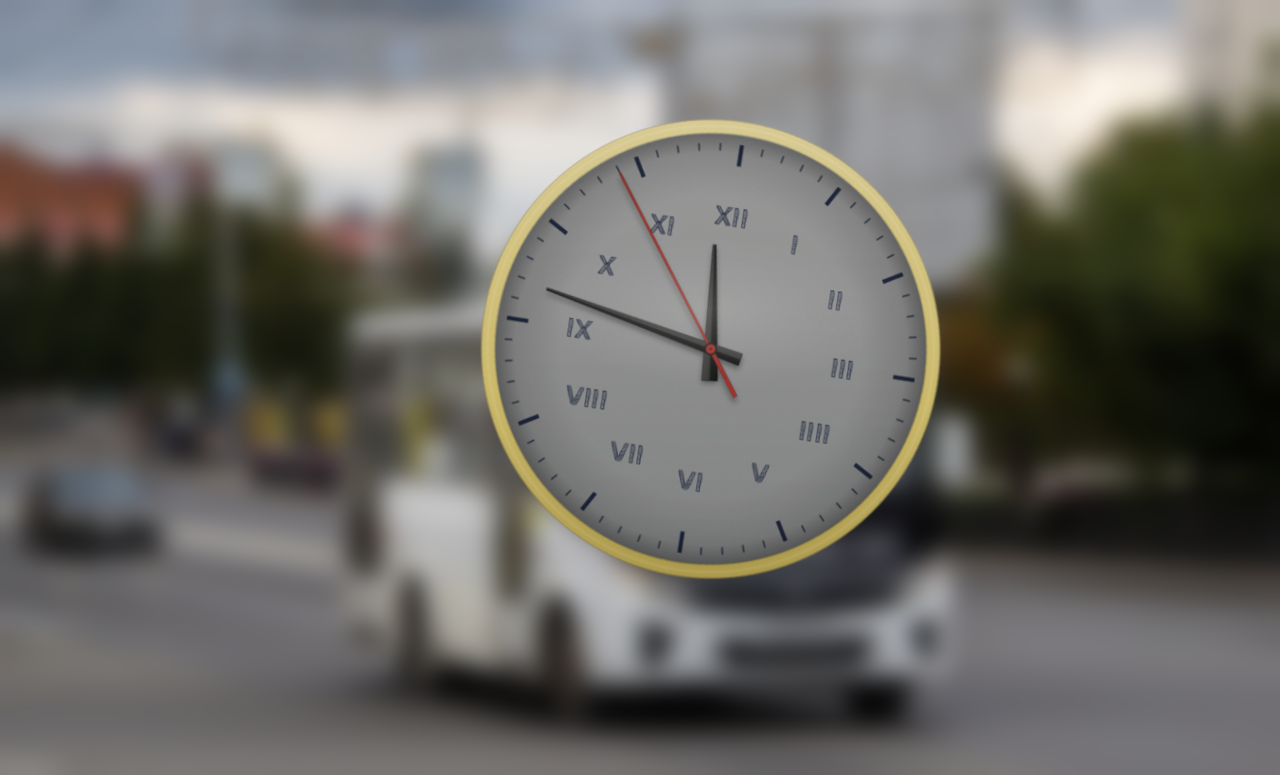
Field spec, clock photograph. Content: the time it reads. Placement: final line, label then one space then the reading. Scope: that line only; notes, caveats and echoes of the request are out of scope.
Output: 11:46:54
